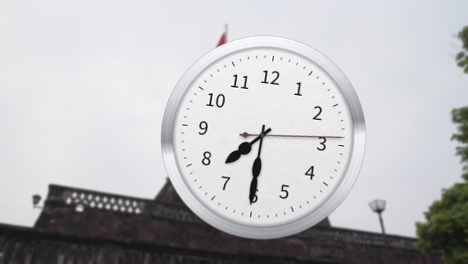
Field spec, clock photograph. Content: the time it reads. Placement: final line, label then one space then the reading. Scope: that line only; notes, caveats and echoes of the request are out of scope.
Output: 7:30:14
